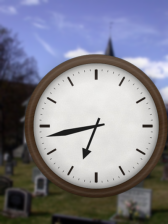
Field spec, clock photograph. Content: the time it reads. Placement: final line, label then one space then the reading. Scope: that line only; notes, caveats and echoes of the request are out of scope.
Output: 6:43
